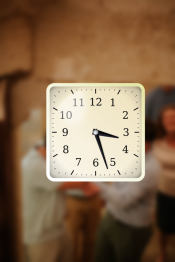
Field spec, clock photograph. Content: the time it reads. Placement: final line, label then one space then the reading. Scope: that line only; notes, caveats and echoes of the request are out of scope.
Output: 3:27
